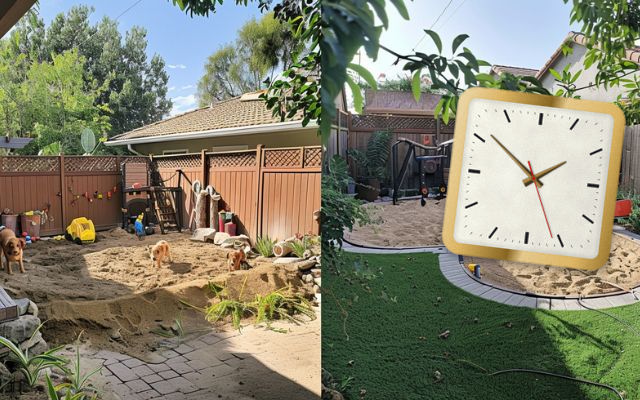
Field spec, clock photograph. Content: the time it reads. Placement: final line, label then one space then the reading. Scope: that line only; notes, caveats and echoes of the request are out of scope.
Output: 1:51:26
